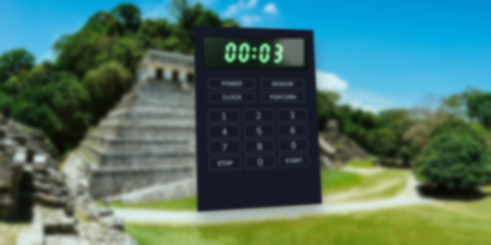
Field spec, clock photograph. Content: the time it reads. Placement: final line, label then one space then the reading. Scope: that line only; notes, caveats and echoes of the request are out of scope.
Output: 0:03
